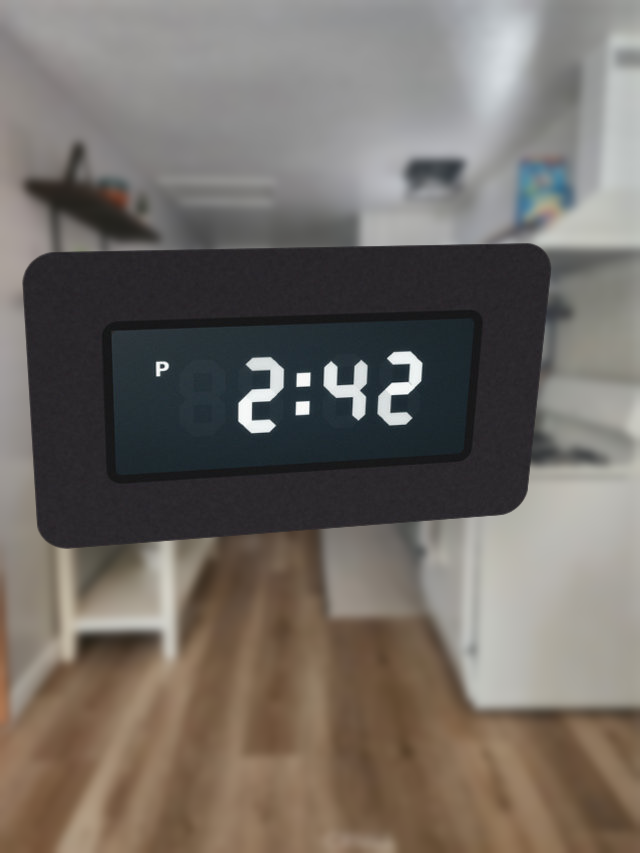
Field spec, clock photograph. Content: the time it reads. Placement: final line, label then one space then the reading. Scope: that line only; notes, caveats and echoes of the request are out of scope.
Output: 2:42
